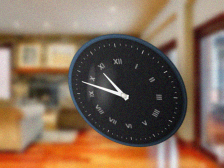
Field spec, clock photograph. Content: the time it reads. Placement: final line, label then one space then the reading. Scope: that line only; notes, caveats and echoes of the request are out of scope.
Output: 10:48
